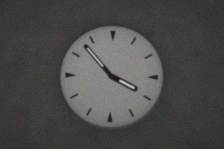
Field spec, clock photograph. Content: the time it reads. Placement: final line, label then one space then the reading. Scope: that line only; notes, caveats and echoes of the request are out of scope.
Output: 3:53
